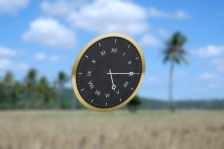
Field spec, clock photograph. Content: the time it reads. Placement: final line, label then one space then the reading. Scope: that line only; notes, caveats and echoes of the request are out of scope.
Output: 5:15
